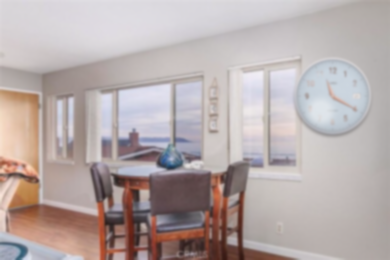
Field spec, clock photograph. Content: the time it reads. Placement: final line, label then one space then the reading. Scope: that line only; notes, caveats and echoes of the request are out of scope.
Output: 11:20
